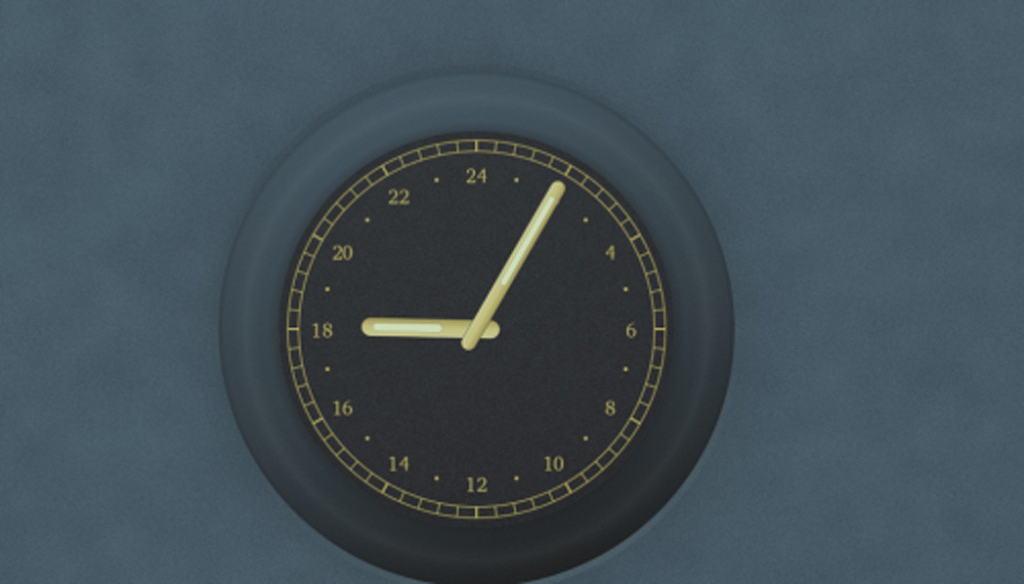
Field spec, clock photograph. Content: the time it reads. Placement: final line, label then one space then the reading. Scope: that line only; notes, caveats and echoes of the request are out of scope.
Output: 18:05
